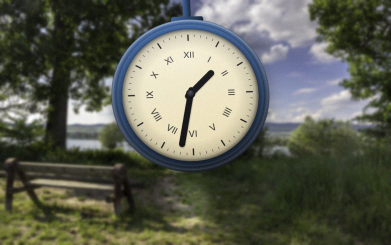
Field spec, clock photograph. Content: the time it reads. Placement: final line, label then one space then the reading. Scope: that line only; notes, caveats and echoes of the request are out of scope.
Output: 1:32
